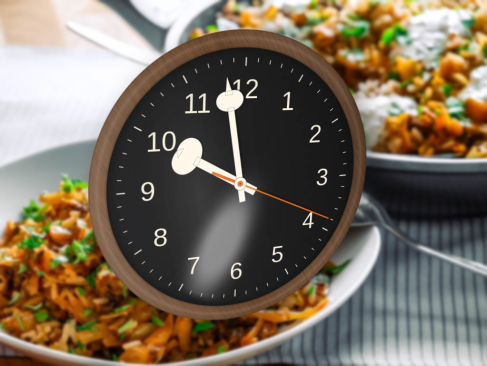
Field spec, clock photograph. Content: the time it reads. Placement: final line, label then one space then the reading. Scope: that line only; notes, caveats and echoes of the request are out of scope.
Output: 9:58:19
